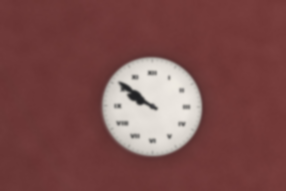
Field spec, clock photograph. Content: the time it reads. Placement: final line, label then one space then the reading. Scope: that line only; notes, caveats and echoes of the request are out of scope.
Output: 9:51
